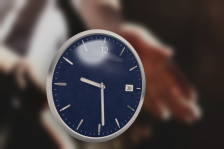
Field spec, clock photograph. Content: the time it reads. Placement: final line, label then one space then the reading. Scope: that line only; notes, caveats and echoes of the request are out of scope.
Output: 9:29
